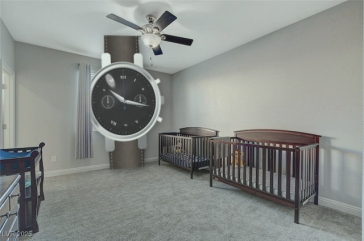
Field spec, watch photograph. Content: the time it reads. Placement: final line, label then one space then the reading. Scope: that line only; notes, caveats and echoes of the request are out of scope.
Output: 10:17
